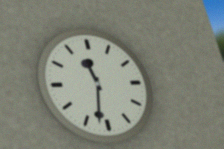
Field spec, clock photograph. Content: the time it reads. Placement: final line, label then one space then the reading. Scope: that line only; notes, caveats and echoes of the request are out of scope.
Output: 11:32
